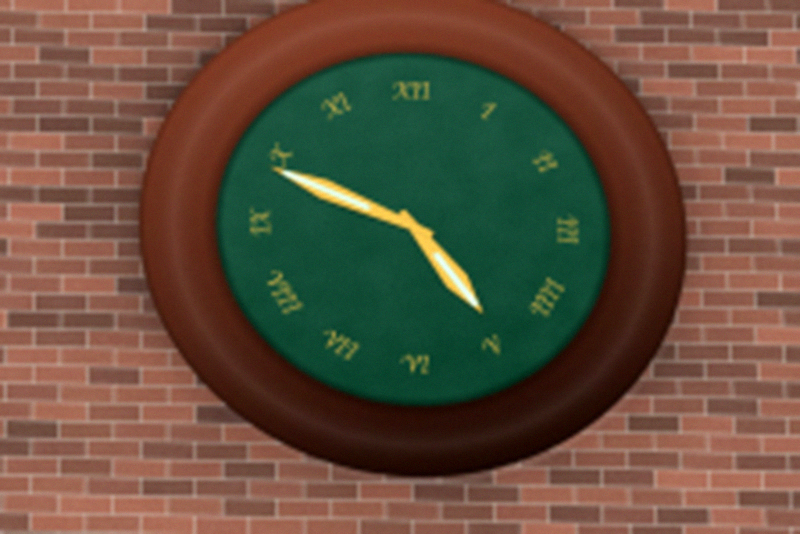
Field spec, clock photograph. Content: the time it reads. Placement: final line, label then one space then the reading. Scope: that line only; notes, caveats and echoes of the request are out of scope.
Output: 4:49
